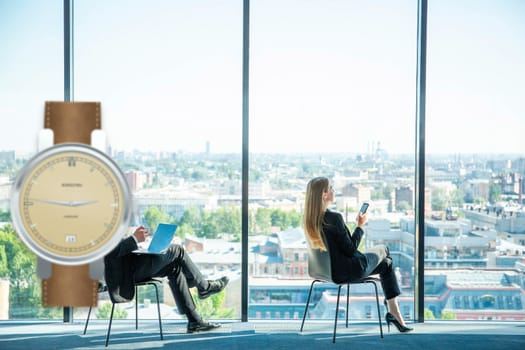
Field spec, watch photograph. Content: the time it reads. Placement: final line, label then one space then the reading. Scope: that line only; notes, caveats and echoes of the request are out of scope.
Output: 2:46
